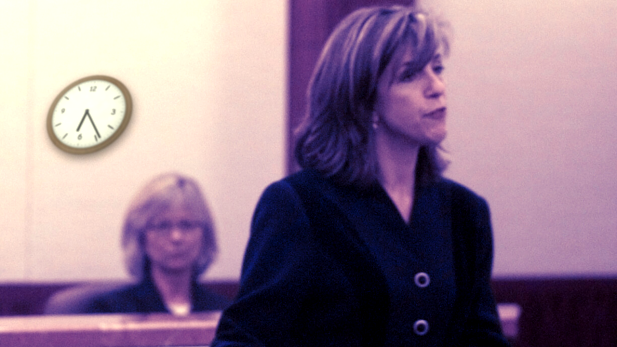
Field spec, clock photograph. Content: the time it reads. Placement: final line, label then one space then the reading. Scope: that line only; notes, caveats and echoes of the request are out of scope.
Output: 6:24
